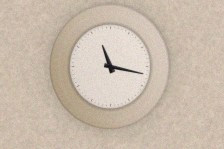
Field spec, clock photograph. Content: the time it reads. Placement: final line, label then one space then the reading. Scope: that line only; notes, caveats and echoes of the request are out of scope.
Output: 11:17
